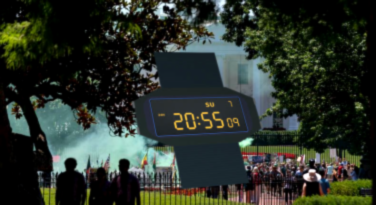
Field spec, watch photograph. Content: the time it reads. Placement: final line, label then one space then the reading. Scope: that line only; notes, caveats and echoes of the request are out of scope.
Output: 20:55:09
